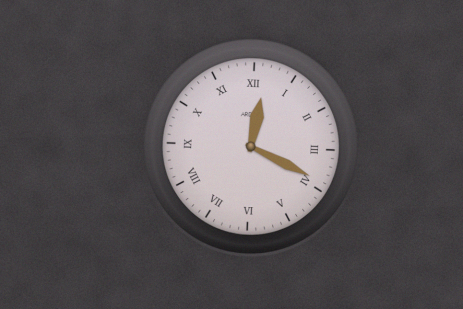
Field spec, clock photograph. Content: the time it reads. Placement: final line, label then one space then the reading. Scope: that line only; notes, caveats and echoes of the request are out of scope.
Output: 12:19
